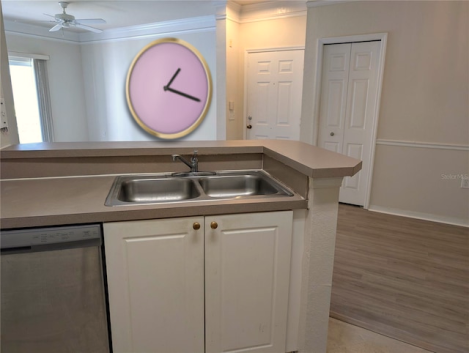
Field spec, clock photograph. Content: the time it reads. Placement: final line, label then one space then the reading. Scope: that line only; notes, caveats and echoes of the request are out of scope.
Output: 1:18
